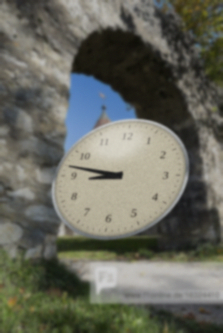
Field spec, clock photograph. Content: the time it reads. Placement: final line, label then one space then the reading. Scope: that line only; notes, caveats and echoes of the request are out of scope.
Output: 8:47
